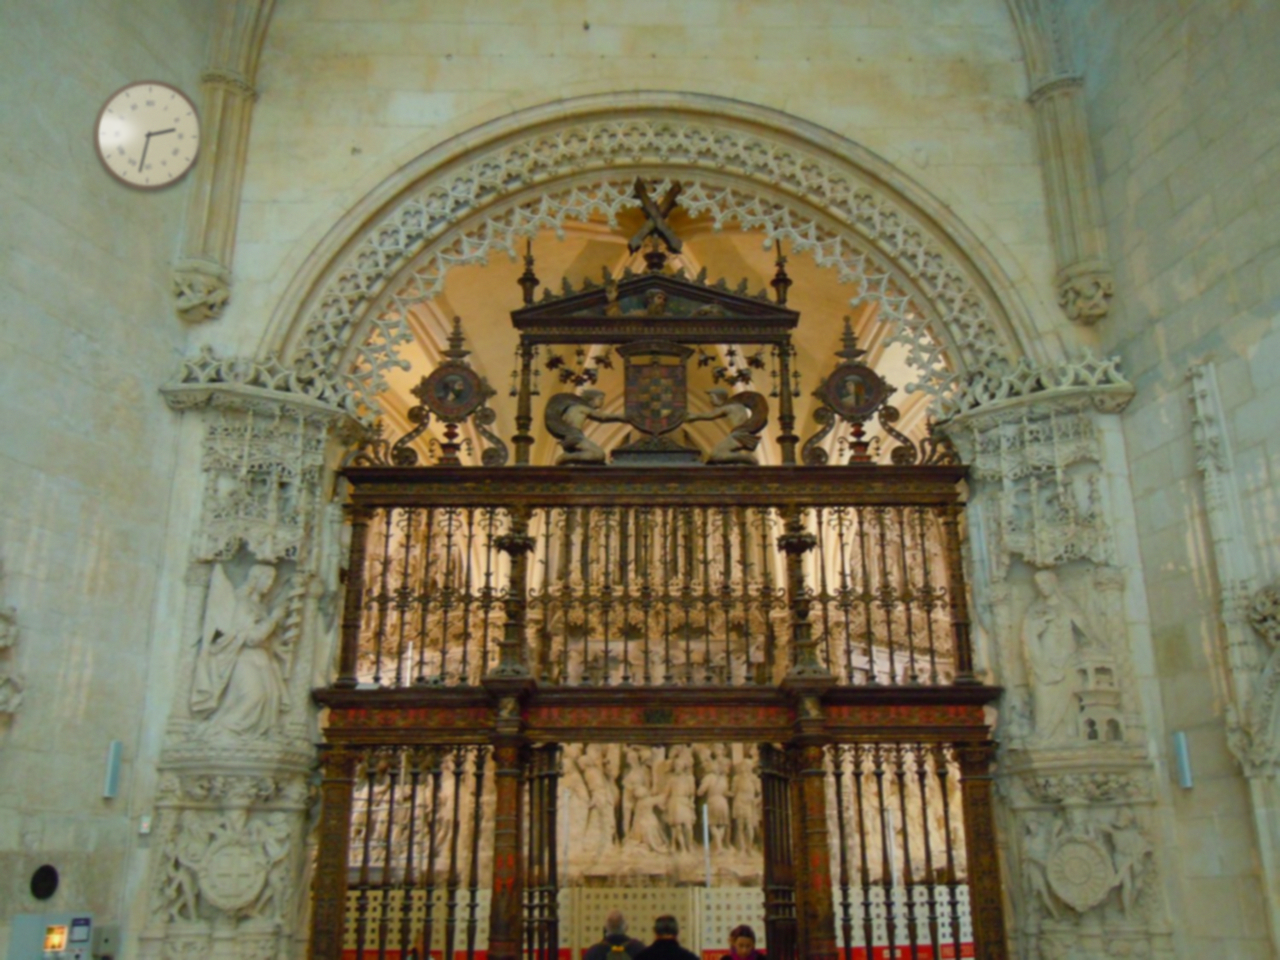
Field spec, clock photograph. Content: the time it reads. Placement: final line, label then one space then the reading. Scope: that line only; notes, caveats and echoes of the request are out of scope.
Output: 2:32
